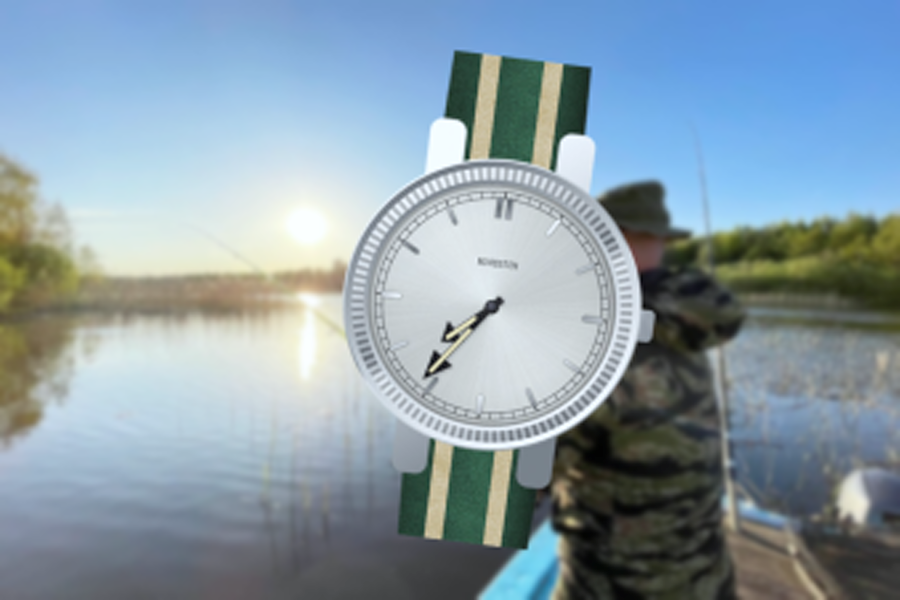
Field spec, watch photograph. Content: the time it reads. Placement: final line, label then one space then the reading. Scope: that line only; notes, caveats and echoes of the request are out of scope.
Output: 7:36
